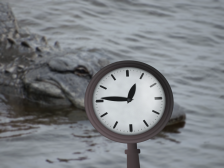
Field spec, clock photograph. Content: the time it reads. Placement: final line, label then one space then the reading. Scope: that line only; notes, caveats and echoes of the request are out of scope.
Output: 12:46
